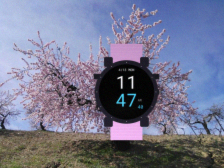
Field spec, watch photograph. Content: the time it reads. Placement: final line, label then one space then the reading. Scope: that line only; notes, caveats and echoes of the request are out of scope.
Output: 11:47
